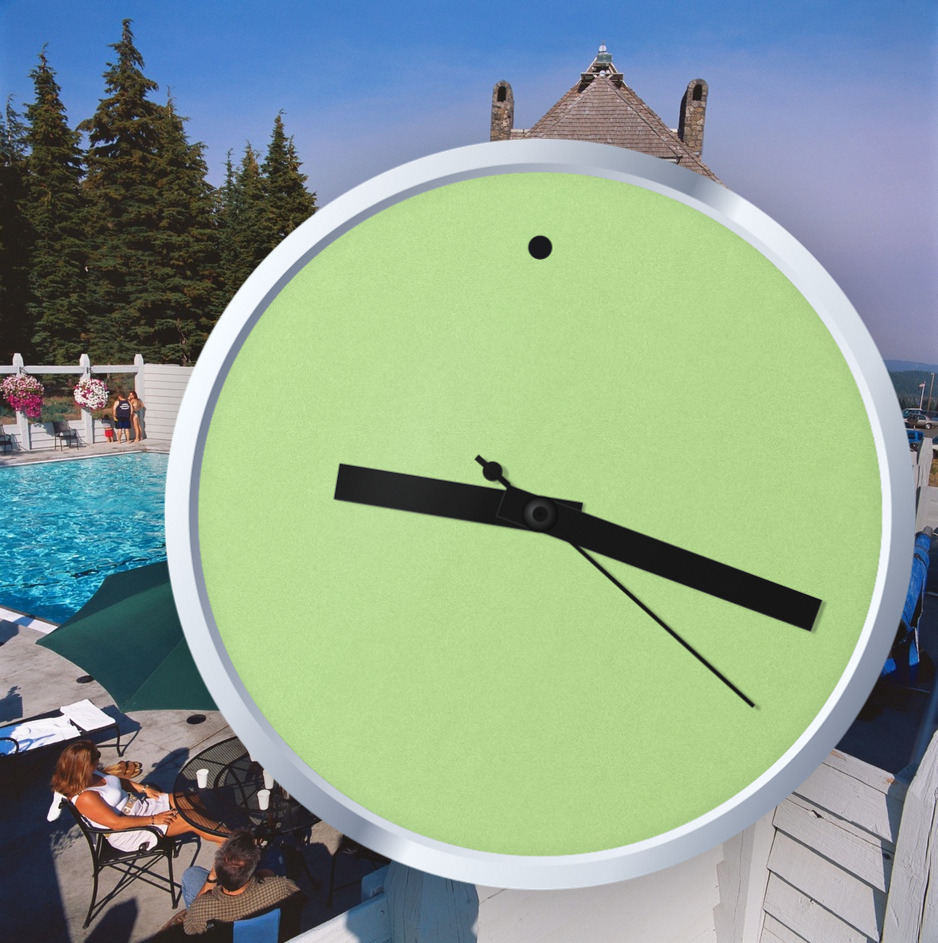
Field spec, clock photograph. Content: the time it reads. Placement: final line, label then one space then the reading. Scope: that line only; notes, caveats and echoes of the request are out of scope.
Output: 9:18:22
